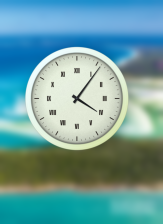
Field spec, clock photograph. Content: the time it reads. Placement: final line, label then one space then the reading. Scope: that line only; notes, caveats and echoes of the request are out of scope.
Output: 4:06
